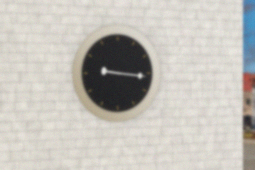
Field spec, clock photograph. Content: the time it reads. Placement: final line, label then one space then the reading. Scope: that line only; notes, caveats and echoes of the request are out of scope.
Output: 9:16
